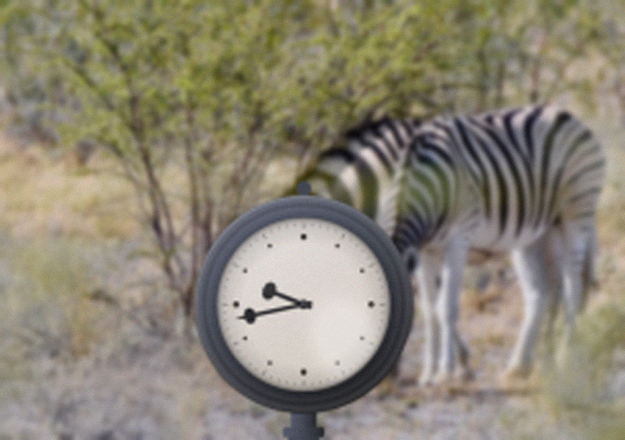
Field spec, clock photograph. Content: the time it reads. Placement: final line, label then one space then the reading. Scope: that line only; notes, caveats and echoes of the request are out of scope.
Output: 9:43
